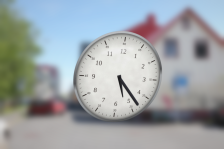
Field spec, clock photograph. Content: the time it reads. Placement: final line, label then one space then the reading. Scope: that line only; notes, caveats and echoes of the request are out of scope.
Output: 5:23
